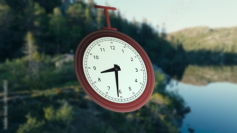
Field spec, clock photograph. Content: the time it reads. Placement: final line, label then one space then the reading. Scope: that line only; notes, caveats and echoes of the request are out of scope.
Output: 8:31
